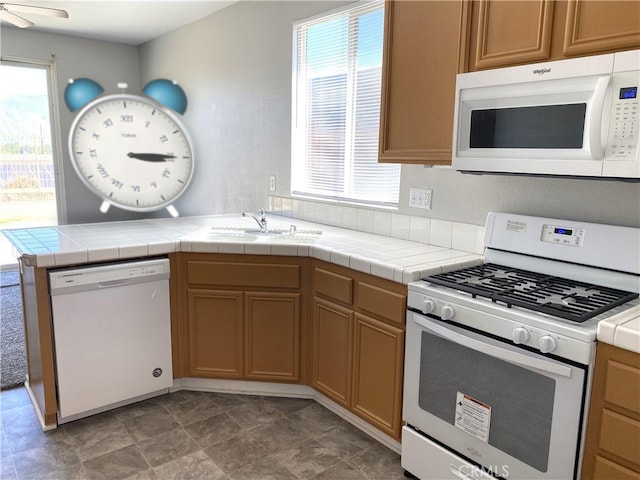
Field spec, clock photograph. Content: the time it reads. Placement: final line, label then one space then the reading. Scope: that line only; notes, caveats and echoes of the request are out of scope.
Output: 3:15
